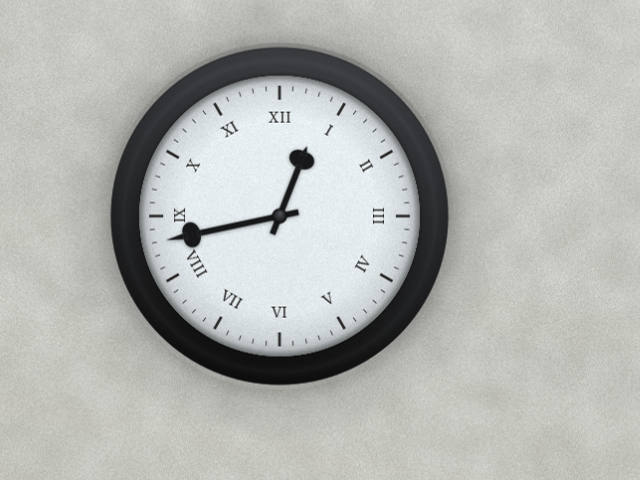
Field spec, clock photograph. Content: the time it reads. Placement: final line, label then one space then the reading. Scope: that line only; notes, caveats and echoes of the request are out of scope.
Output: 12:43
